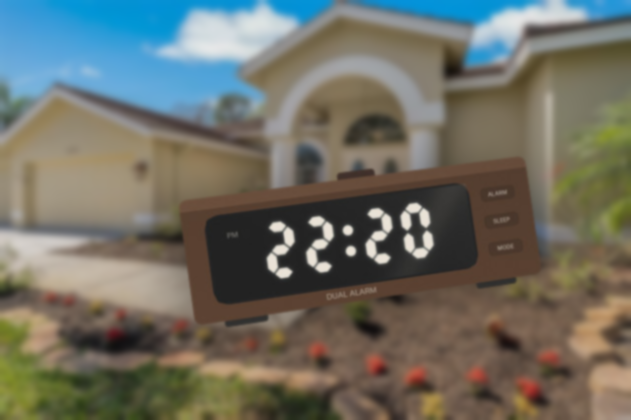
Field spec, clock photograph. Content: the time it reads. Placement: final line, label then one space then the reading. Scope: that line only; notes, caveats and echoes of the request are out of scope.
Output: 22:20
